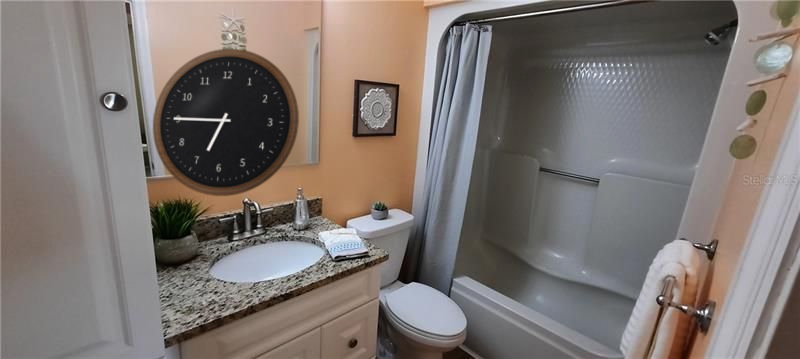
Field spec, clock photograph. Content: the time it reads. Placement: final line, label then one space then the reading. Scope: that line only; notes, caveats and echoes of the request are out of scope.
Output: 6:45
